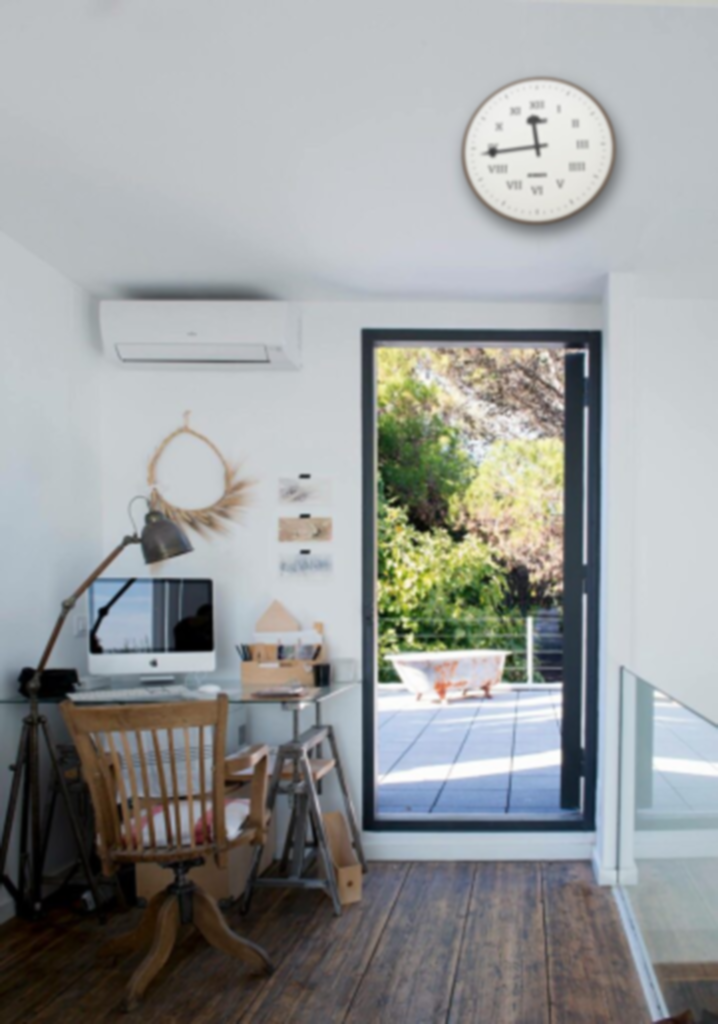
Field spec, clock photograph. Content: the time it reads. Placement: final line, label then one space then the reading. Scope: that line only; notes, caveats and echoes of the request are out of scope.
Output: 11:44
